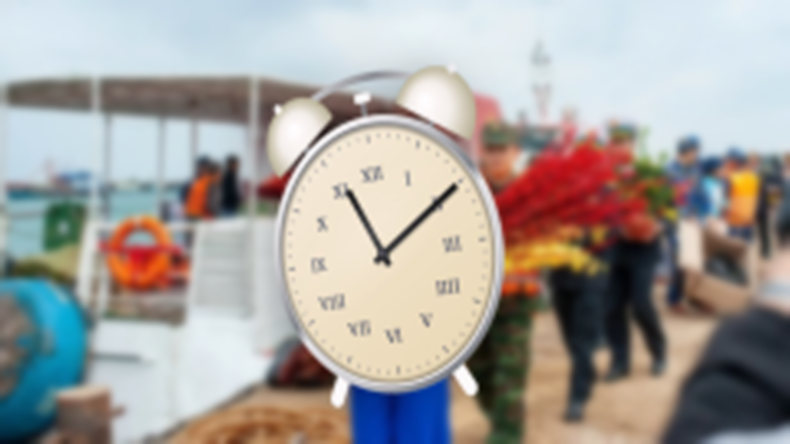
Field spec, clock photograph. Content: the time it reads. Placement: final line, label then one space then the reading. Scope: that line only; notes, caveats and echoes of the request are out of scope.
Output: 11:10
